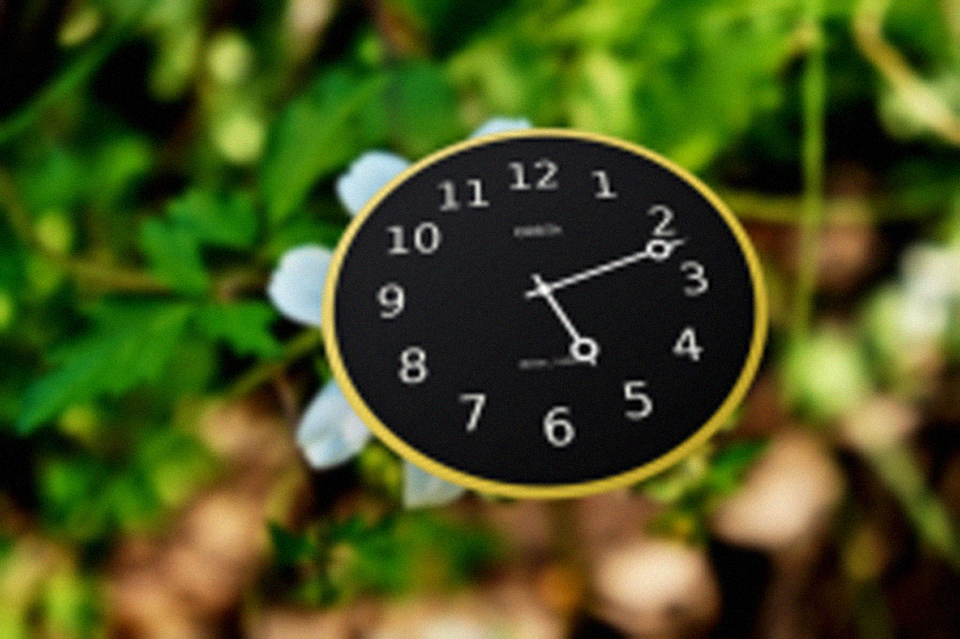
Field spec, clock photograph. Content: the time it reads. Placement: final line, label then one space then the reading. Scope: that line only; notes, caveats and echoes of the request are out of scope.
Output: 5:12
